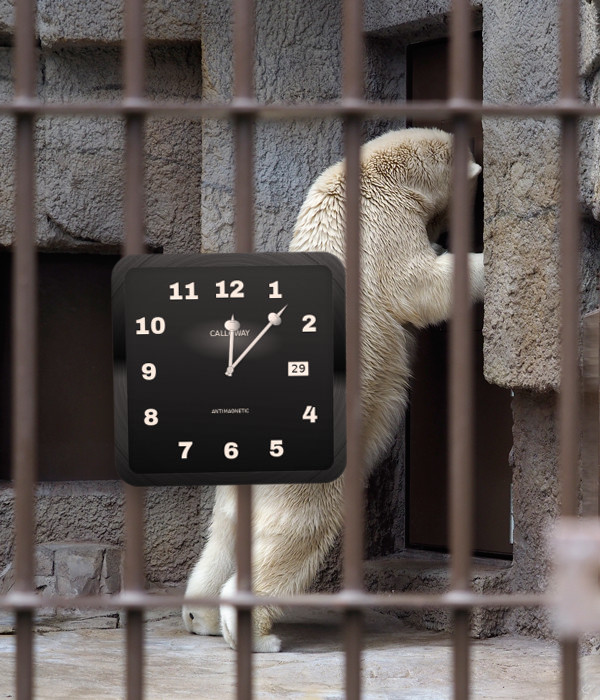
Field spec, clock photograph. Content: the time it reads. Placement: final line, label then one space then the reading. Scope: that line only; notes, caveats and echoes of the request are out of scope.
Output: 12:07
